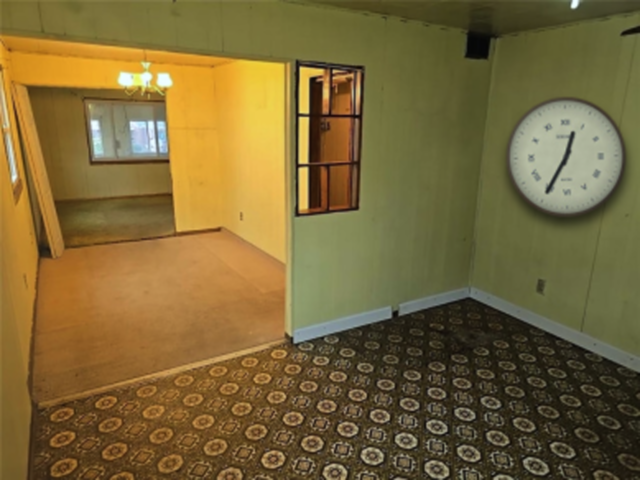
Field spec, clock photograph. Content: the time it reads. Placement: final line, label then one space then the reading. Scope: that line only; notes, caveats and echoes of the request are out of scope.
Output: 12:35
